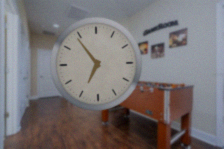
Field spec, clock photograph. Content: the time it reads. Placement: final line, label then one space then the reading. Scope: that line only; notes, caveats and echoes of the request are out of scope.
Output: 6:54
